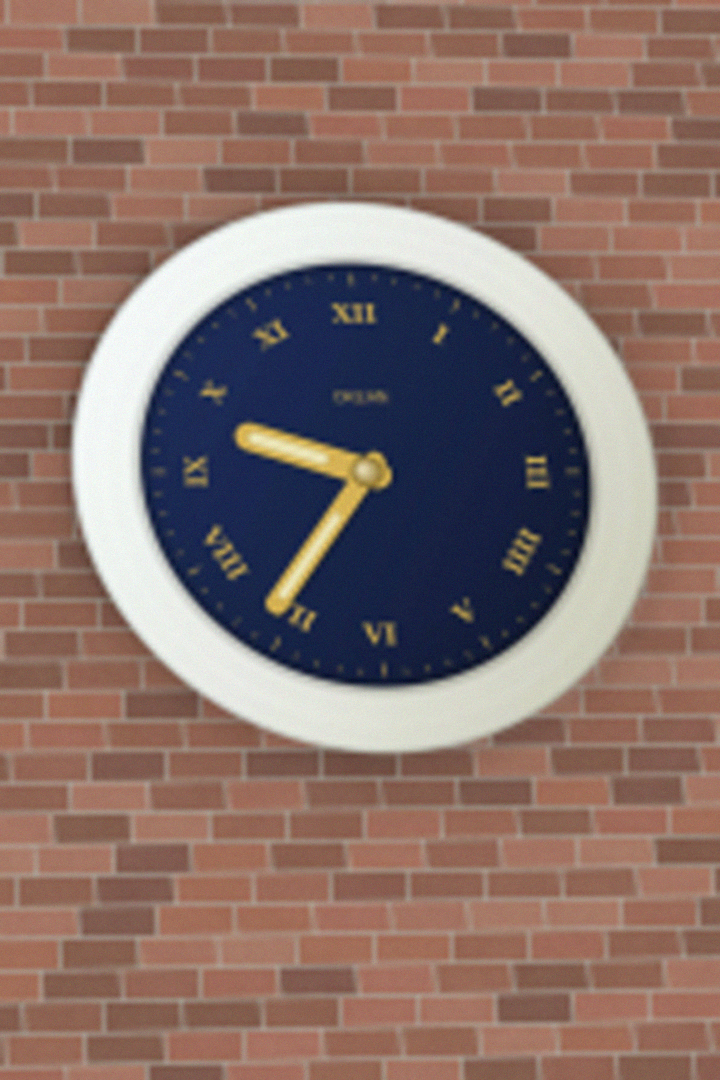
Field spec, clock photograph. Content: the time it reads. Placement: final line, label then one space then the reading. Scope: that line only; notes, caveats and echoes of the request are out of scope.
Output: 9:36
